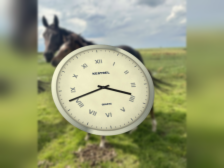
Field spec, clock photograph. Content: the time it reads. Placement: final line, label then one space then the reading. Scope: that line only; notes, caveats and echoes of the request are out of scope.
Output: 3:42
